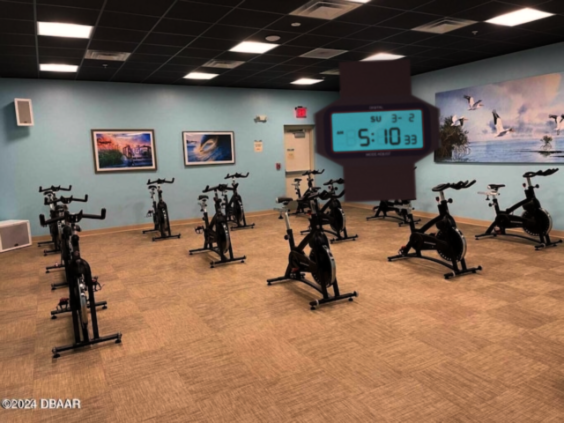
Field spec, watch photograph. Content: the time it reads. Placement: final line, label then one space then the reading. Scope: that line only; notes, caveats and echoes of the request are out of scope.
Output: 5:10
